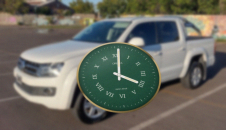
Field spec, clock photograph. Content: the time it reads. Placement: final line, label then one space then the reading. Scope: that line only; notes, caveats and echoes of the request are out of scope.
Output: 4:01
